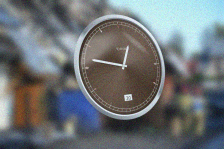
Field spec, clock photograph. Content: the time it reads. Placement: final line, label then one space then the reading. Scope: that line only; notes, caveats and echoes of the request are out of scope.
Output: 12:47
